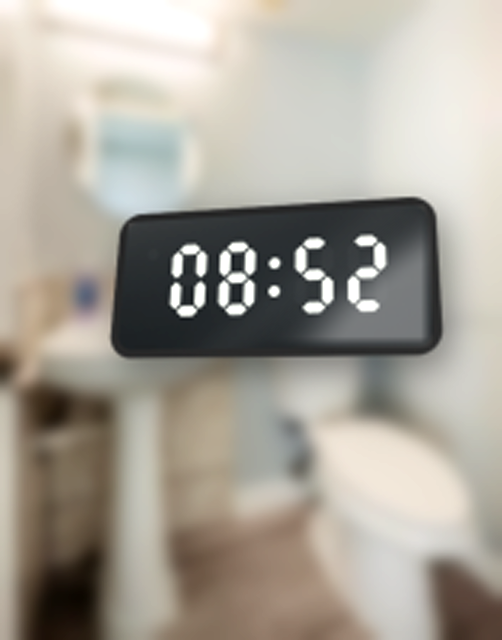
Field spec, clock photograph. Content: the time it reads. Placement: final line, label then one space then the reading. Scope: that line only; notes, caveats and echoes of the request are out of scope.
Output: 8:52
